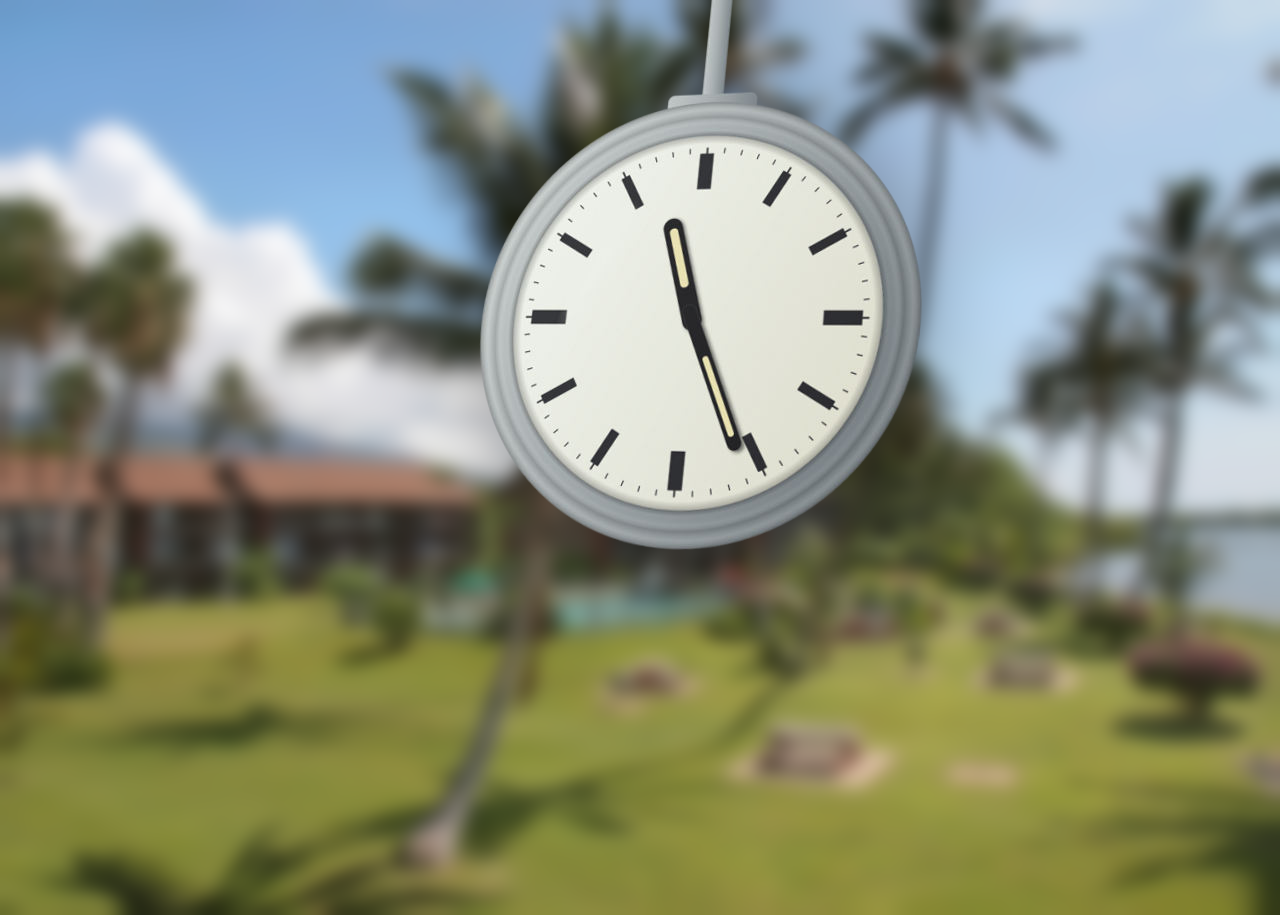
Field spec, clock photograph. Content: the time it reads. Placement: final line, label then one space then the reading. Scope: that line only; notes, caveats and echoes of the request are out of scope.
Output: 11:26
